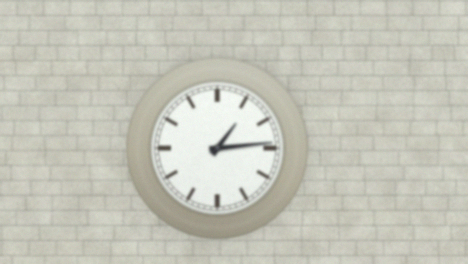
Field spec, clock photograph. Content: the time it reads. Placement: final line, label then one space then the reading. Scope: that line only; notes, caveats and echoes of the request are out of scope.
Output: 1:14
